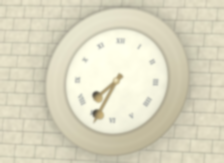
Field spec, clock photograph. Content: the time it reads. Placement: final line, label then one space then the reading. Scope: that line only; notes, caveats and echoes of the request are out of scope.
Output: 7:34
